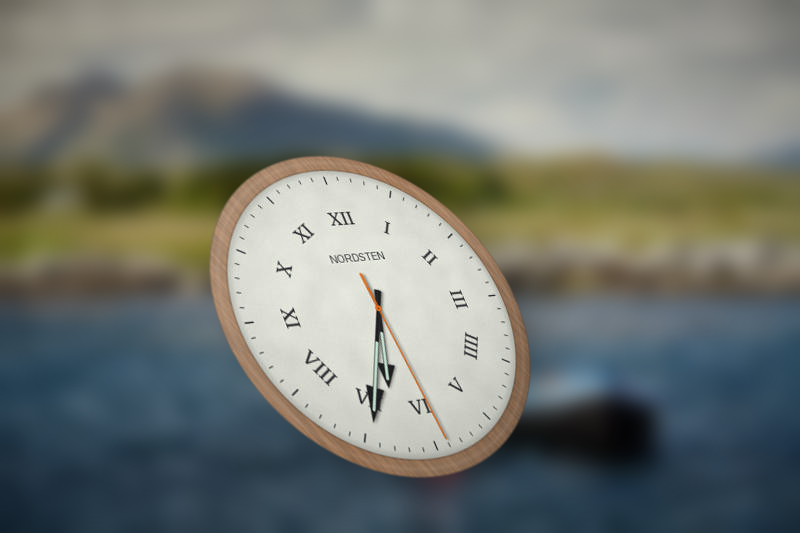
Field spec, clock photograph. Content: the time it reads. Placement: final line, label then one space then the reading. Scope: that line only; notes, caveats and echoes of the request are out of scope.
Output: 6:34:29
